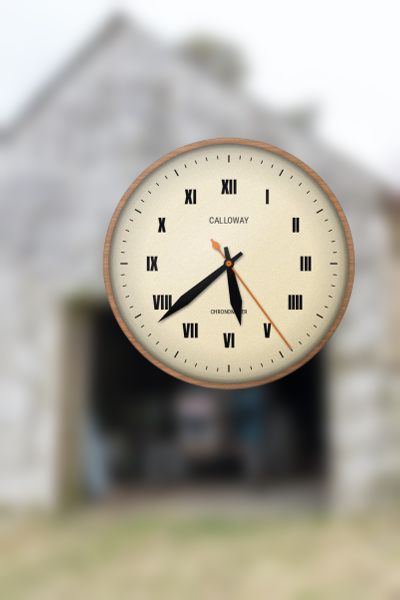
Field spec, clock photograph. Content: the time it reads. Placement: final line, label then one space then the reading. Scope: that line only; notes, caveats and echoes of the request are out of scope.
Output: 5:38:24
